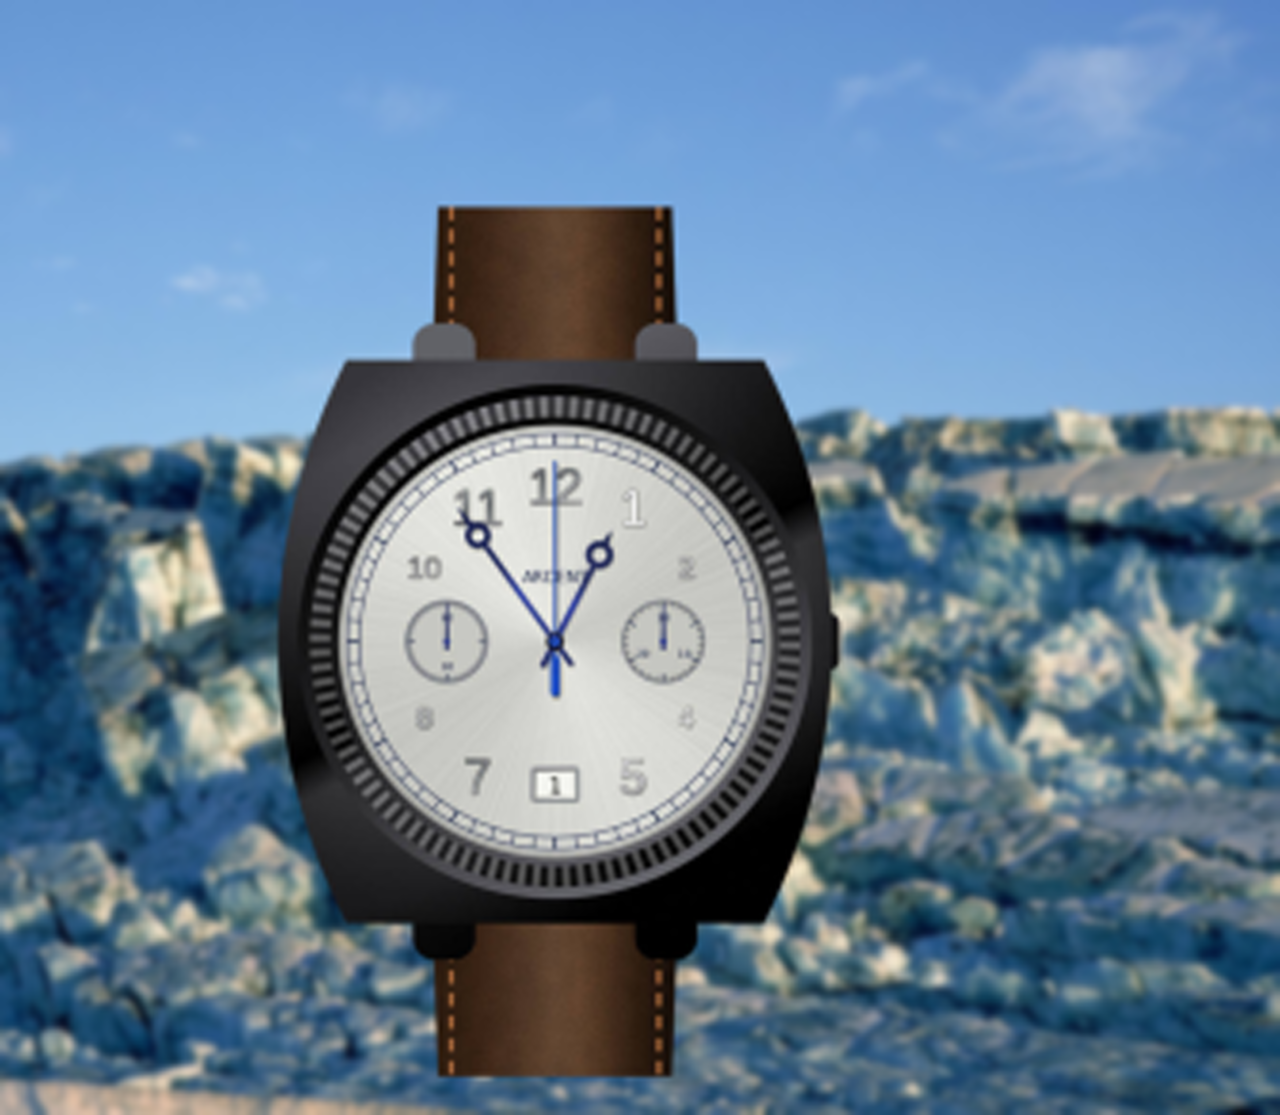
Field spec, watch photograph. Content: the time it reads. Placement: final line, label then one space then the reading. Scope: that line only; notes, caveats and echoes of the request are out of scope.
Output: 12:54
